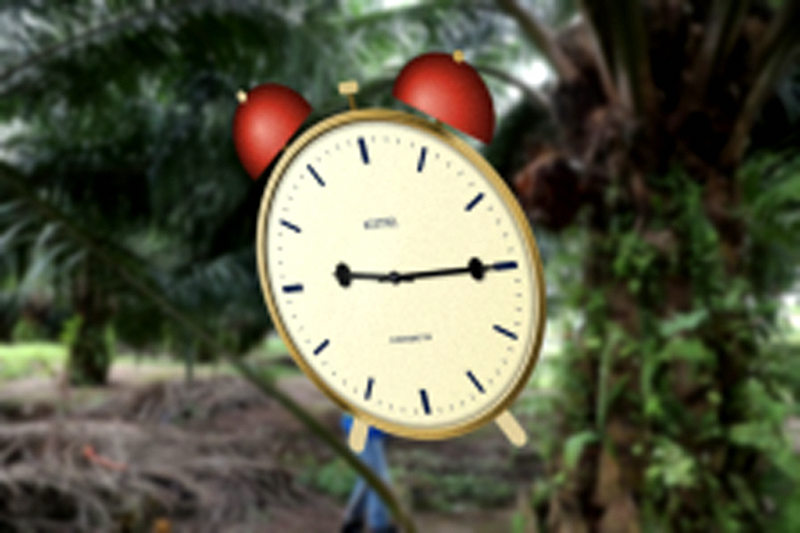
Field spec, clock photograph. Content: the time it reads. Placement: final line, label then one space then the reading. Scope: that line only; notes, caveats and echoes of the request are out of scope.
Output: 9:15
